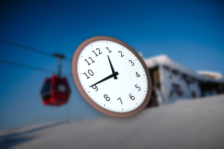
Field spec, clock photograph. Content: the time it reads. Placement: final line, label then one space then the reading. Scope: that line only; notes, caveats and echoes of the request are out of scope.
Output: 12:46
